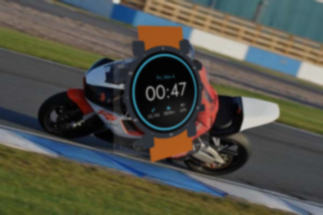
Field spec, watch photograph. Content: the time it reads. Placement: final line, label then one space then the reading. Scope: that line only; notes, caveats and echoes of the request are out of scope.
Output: 0:47
